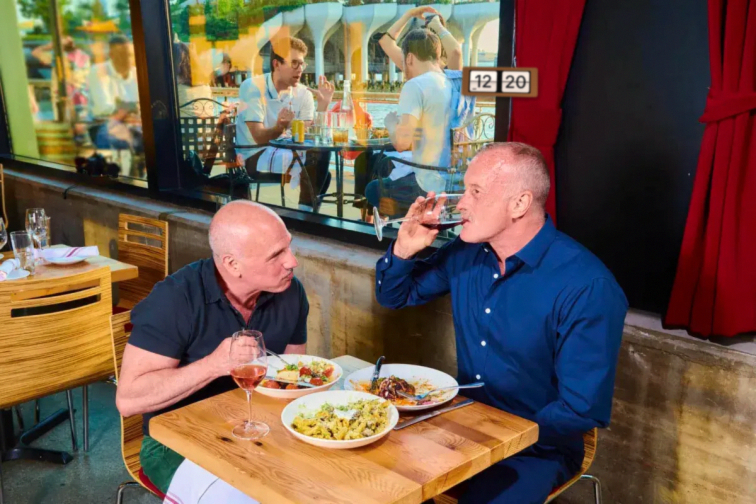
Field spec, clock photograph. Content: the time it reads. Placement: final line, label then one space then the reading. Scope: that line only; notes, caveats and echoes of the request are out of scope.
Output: 12:20
